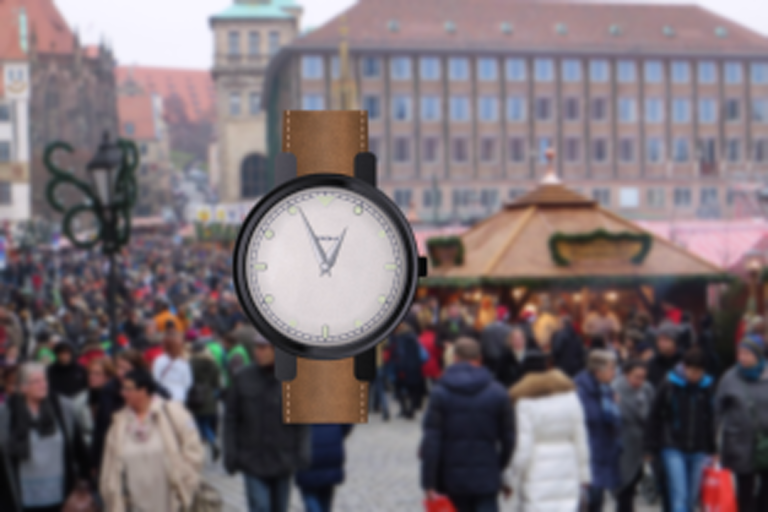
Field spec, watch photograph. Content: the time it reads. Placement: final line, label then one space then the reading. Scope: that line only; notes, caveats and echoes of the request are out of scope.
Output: 12:56
